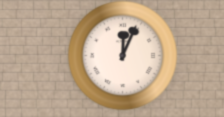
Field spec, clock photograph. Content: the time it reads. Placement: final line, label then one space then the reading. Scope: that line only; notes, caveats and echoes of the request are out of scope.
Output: 12:04
